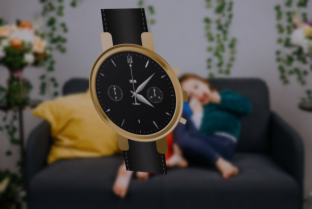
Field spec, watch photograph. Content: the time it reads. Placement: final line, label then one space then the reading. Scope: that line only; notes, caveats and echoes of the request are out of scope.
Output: 4:08
